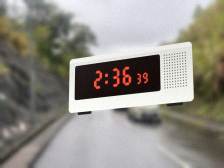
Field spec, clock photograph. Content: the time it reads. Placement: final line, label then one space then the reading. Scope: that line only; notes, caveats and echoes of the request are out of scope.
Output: 2:36:39
